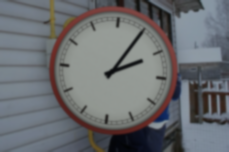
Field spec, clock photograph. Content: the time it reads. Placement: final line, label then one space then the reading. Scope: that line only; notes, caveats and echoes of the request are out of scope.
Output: 2:05
